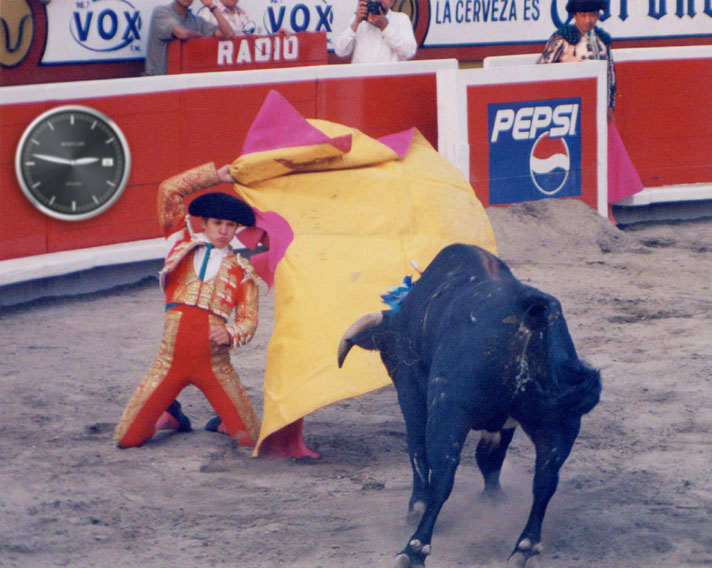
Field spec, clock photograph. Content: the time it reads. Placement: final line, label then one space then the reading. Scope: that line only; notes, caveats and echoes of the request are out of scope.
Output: 2:47
